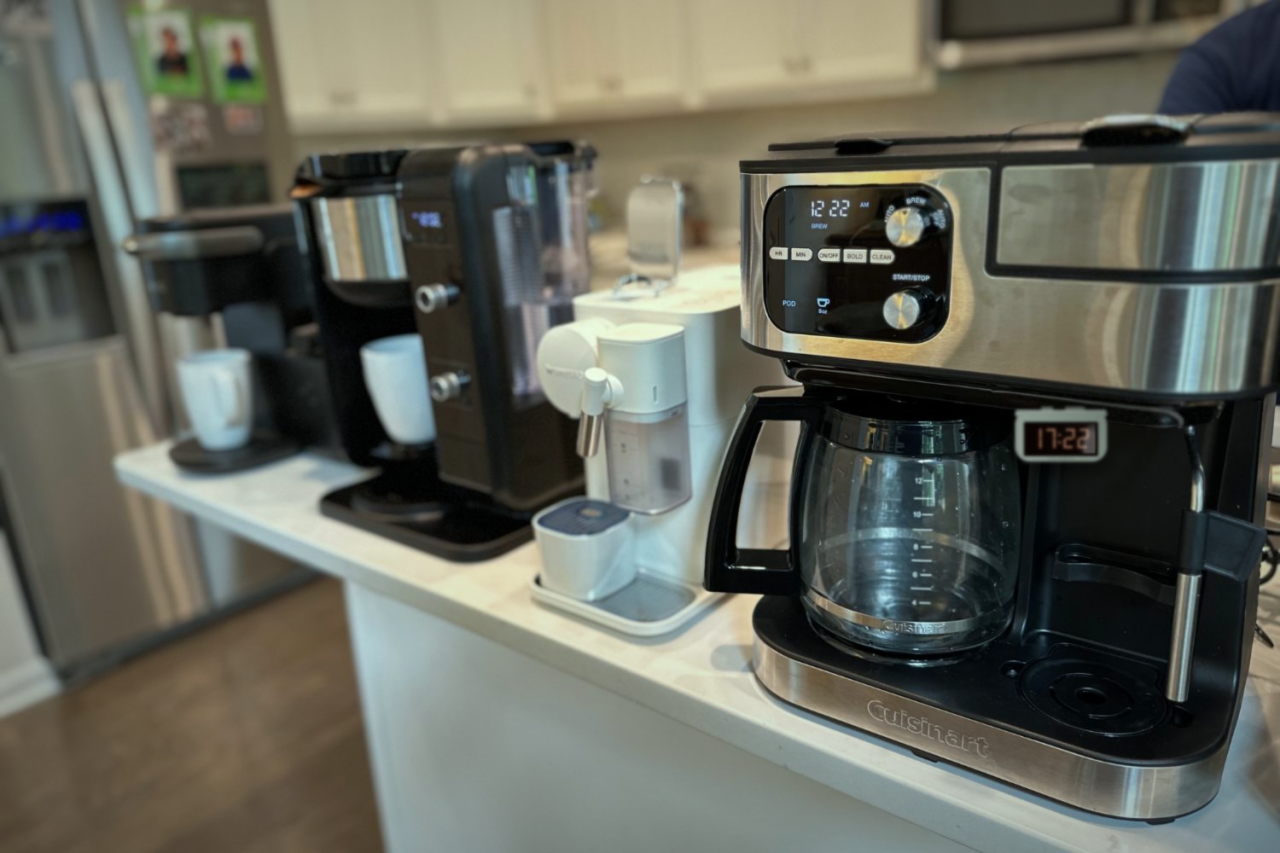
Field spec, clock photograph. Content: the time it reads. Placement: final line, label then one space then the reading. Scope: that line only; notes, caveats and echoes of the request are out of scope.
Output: 17:22
